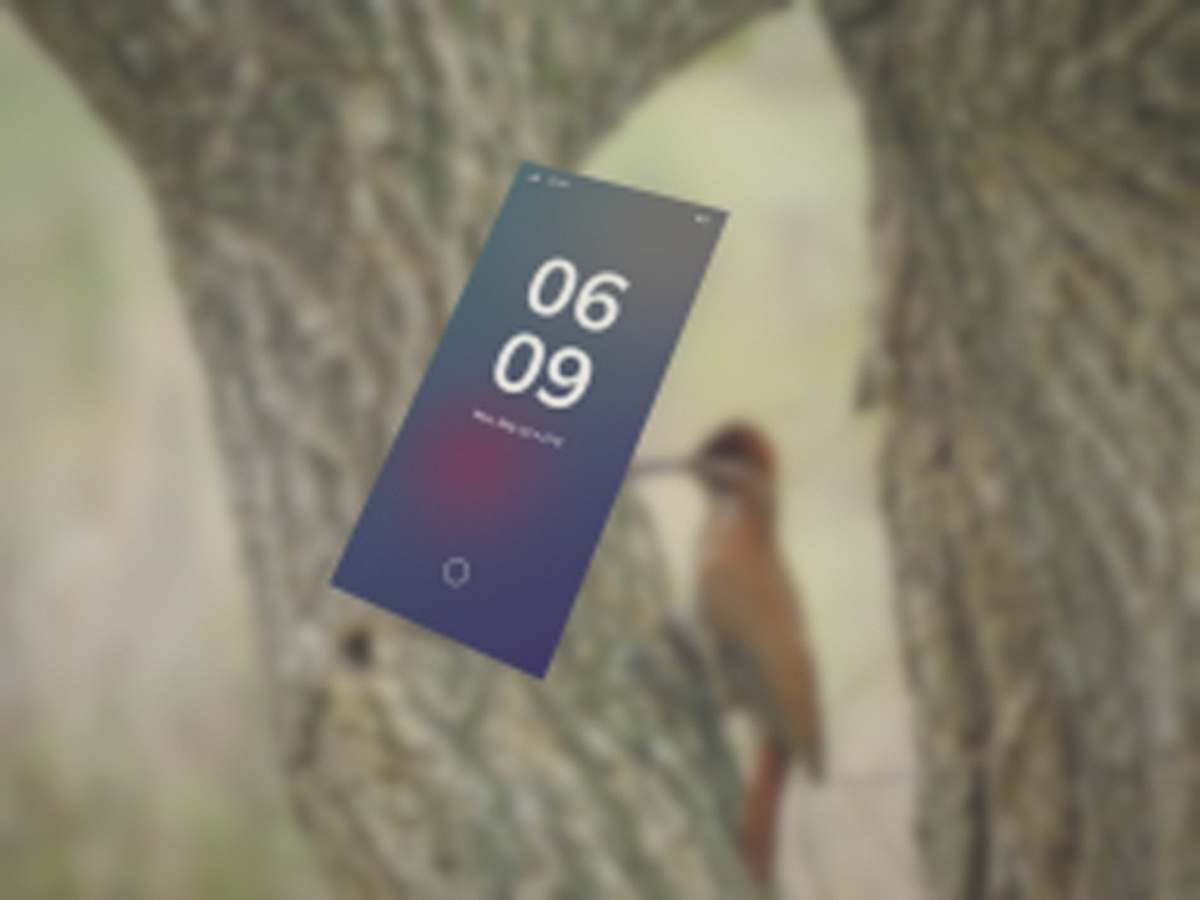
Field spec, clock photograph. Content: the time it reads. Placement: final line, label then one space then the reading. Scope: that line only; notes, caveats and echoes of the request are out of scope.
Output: 6:09
